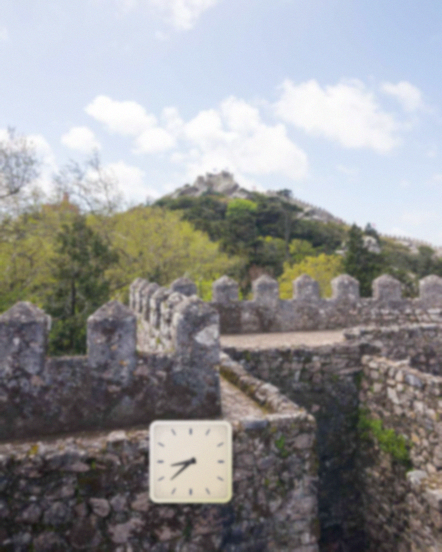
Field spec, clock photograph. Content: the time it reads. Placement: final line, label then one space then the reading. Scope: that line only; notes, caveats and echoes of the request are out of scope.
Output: 8:38
